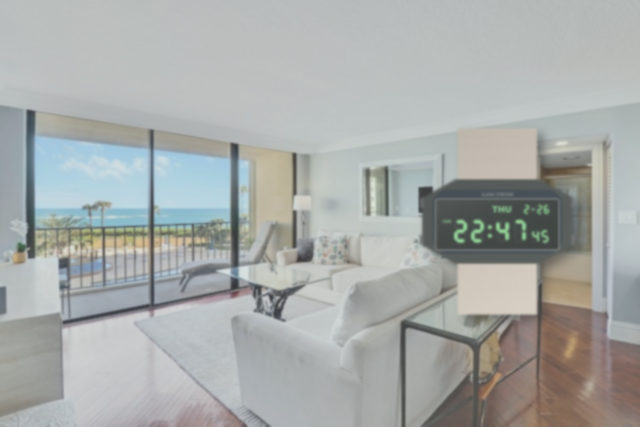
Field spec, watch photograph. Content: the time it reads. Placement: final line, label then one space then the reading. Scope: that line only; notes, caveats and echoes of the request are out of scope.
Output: 22:47:45
